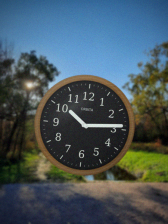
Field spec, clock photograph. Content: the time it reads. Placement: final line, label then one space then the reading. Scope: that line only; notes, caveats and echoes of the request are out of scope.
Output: 10:14
